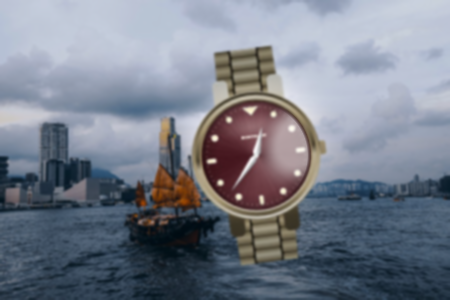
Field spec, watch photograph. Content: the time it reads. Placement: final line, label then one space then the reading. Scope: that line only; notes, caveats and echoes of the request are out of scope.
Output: 12:37
